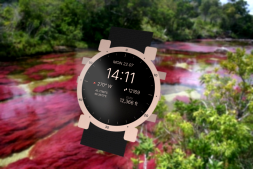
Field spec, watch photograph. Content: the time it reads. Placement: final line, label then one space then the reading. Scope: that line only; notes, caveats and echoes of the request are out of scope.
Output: 14:11
